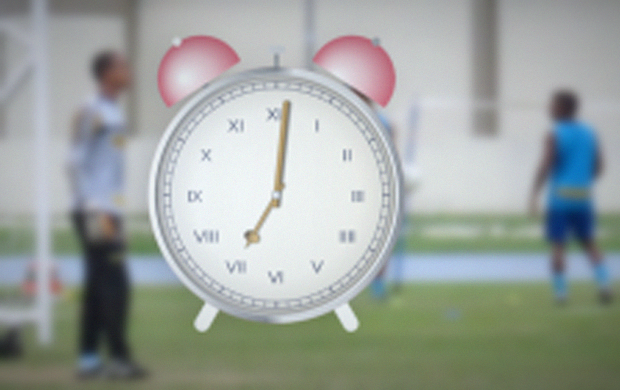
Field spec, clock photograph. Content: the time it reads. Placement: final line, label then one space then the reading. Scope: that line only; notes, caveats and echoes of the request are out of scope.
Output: 7:01
